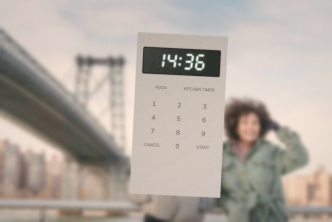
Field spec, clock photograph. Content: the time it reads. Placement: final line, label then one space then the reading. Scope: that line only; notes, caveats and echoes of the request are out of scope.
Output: 14:36
